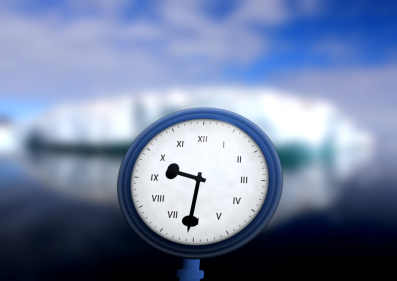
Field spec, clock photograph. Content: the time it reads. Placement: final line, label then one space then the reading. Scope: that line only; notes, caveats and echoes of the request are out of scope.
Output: 9:31
